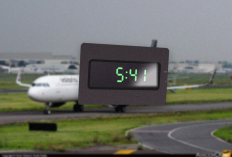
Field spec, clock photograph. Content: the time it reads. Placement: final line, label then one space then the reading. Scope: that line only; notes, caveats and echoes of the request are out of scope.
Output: 5:41
